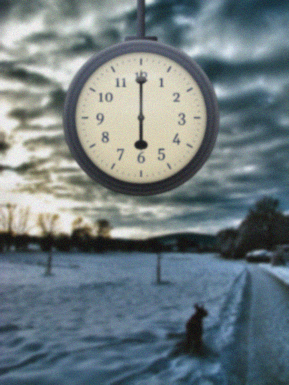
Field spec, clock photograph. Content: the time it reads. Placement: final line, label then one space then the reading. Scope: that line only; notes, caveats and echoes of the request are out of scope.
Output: 6:00
